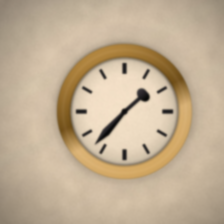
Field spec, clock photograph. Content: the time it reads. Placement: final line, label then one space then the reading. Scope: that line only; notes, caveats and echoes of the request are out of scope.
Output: 1:37
